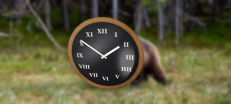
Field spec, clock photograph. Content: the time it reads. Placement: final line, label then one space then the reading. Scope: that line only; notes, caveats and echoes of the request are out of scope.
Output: 1:51
